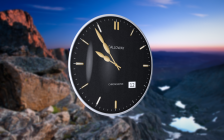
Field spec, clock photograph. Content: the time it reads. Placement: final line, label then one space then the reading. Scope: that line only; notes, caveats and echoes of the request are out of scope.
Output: 9:54
